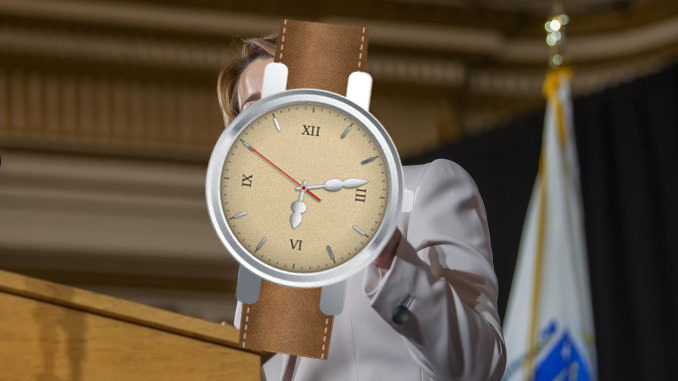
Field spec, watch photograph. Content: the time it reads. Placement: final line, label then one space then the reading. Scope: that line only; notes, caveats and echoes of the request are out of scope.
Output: 6:12:50
